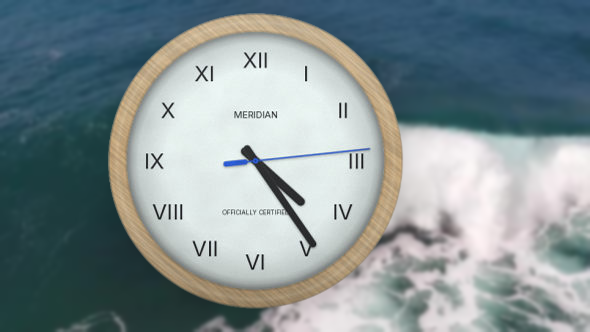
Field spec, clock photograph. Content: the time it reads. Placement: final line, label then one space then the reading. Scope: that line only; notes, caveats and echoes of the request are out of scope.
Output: 4:24:14
